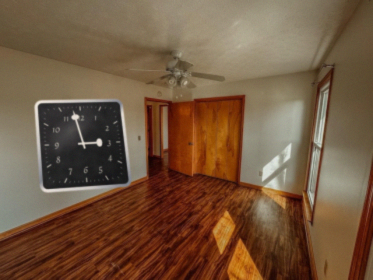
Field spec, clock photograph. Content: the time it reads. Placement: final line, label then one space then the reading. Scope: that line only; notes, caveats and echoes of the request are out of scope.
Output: 2:58
